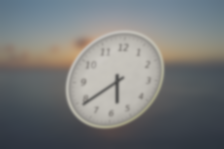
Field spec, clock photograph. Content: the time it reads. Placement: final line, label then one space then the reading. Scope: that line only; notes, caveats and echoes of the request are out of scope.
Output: 5:39
